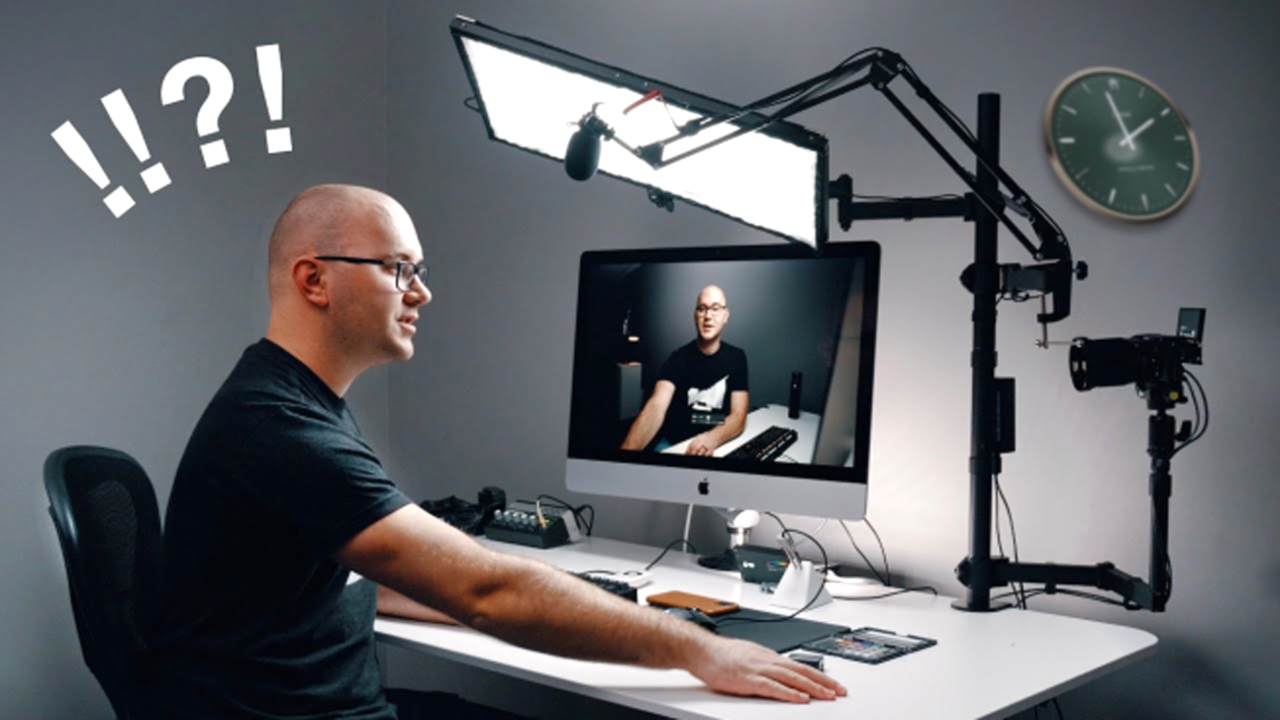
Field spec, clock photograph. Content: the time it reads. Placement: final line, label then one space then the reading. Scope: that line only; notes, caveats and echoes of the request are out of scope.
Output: 1:58
